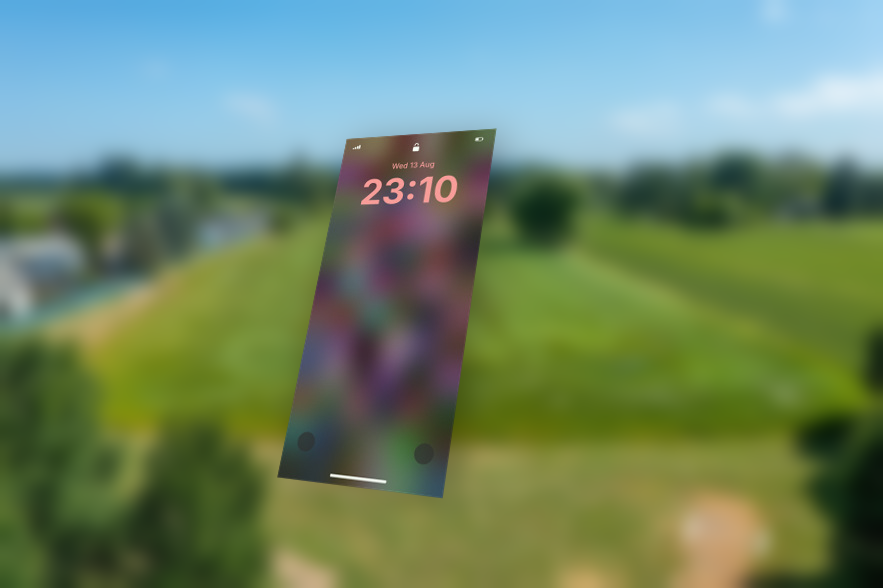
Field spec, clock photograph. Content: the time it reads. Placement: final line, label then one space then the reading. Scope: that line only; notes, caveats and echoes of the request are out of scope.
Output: 23:10
